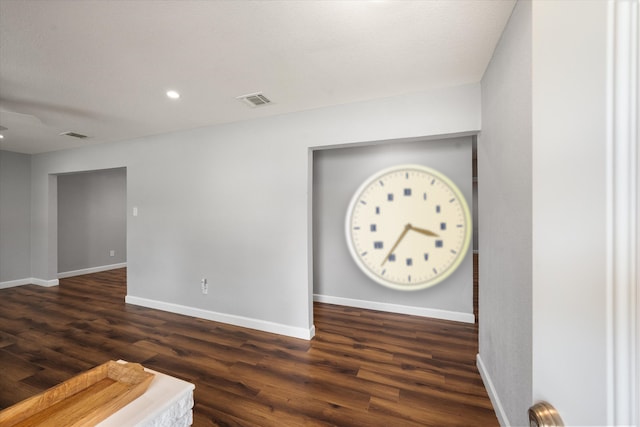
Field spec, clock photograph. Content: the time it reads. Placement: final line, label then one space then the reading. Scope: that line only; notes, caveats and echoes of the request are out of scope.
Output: 3:36
